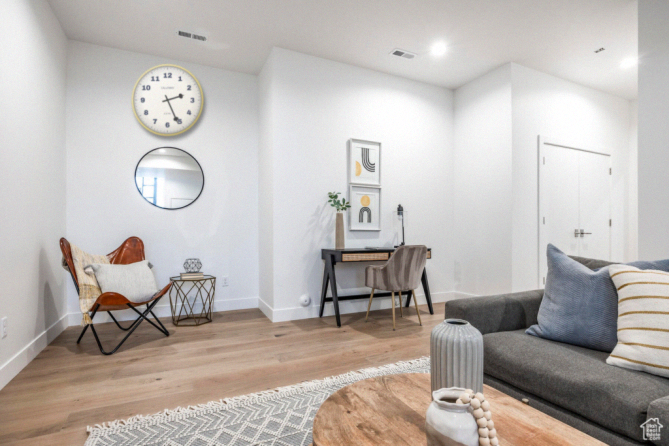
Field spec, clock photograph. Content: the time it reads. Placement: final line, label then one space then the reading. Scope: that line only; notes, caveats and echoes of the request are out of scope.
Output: 2:26
